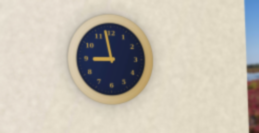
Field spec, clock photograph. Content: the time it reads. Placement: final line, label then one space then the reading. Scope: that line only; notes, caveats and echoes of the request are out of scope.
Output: 8:58
